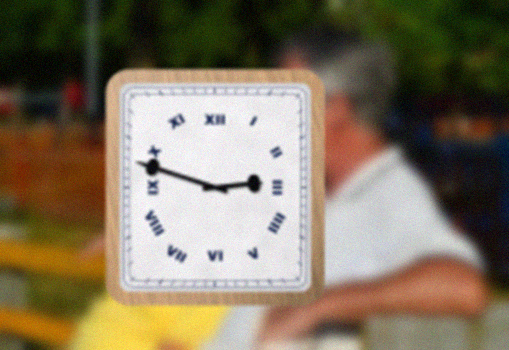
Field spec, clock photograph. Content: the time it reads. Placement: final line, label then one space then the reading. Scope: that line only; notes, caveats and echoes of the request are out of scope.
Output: 2:48
